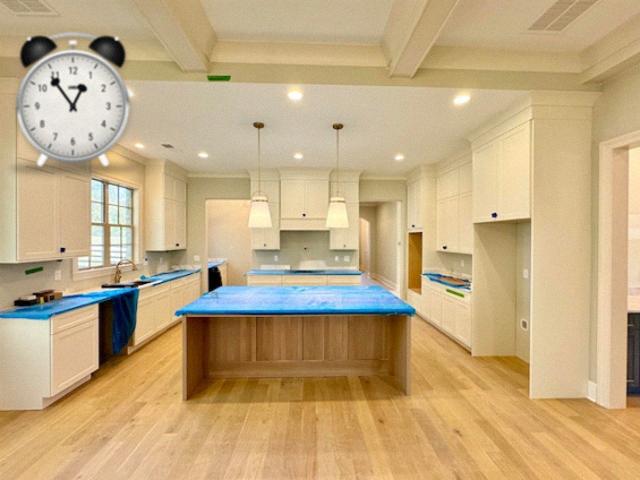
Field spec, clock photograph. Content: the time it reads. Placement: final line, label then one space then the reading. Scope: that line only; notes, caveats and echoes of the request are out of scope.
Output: 12:54
